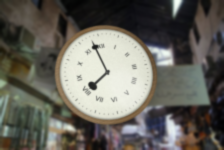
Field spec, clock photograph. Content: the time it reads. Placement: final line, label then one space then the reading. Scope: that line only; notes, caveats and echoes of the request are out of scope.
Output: 7:58
